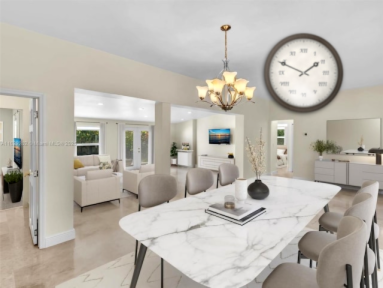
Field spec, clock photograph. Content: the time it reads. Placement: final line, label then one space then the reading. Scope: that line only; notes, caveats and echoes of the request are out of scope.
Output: 1:49
